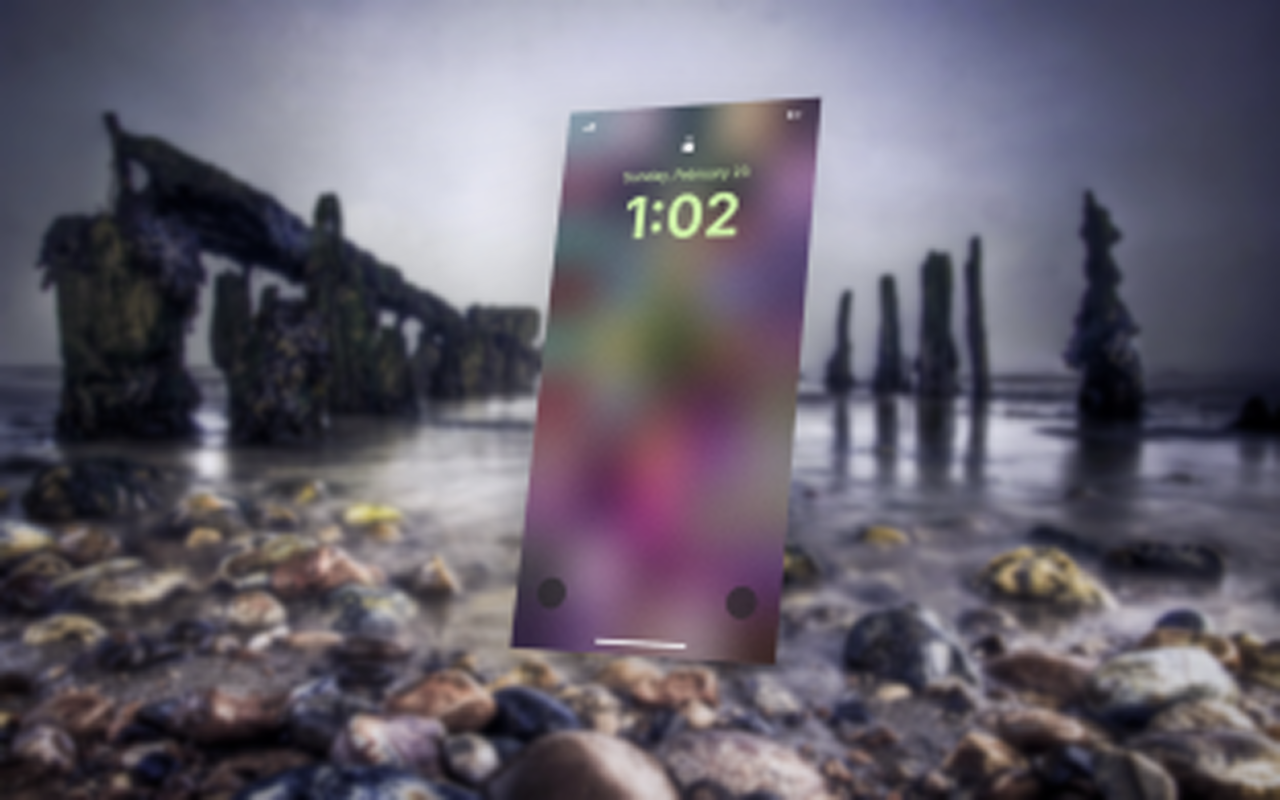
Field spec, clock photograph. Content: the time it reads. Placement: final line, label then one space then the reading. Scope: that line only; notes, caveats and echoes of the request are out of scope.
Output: 1:02
